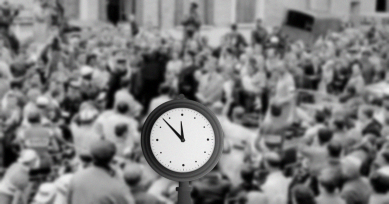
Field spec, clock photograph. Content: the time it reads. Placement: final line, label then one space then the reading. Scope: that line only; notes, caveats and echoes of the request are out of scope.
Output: 11:53
